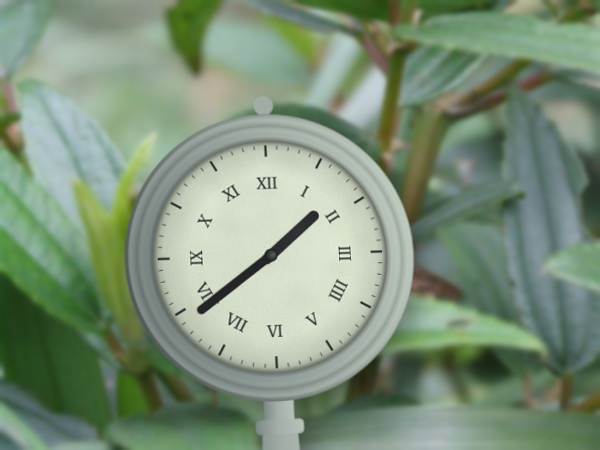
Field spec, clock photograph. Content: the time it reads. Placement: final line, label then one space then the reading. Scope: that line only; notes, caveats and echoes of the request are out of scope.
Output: 1:39
